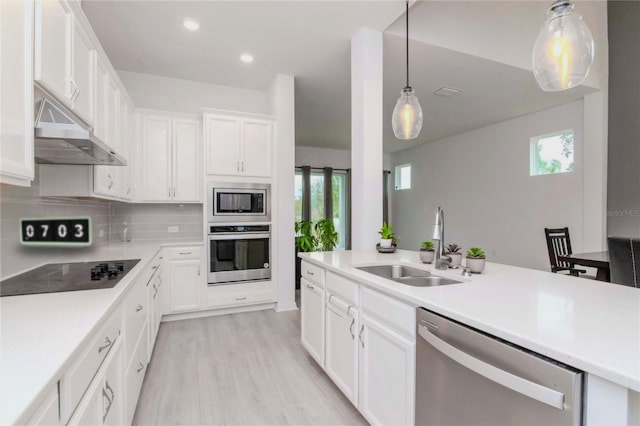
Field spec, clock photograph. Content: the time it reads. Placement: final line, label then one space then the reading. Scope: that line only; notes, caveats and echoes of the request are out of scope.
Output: 7:03
